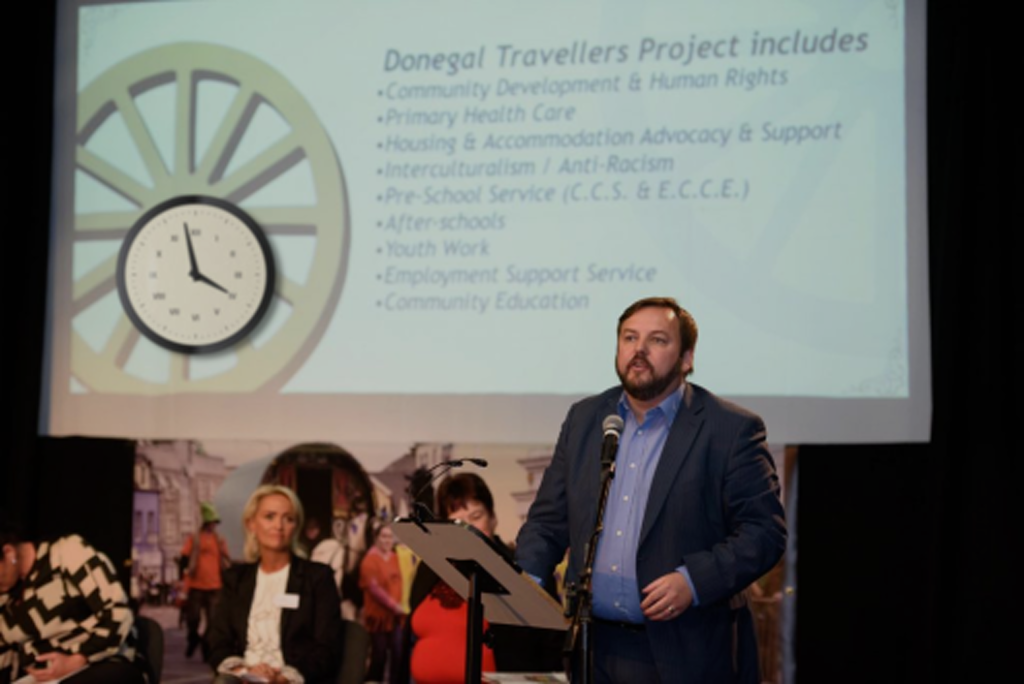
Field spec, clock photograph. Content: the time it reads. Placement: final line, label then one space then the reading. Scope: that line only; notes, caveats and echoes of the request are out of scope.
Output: 3:58
